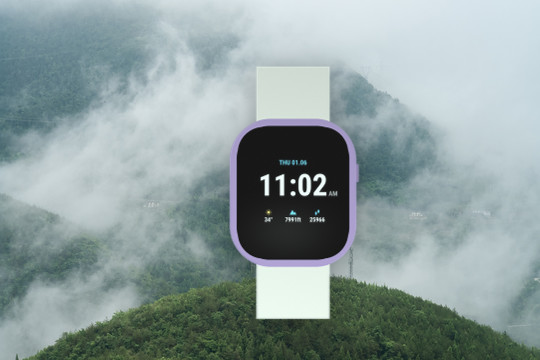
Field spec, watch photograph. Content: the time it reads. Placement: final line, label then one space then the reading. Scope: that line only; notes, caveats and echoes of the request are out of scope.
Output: 11:02
